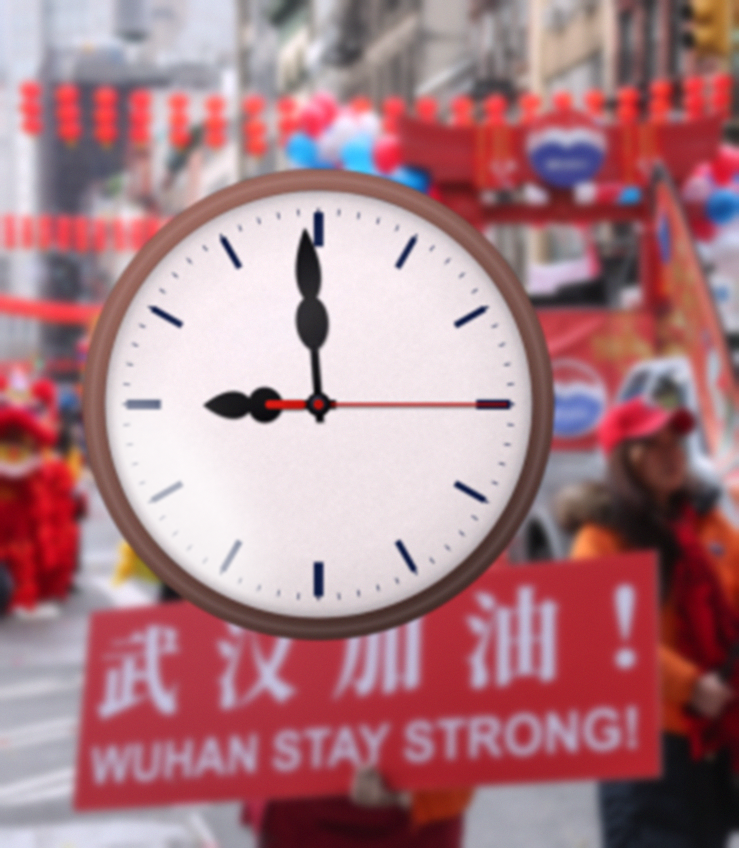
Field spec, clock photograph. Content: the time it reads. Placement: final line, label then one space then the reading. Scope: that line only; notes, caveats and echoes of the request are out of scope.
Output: 8:59:15
